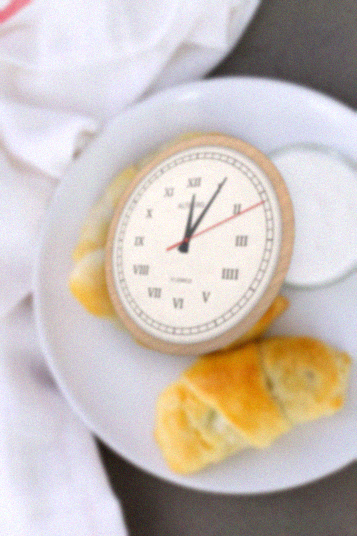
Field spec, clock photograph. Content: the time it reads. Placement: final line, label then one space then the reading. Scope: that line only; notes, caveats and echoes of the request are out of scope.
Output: 12:05:11
